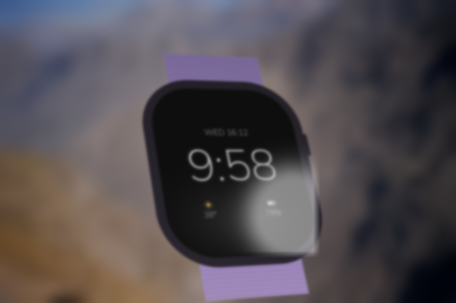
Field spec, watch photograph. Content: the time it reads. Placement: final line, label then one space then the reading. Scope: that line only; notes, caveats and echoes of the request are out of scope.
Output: 9:58
